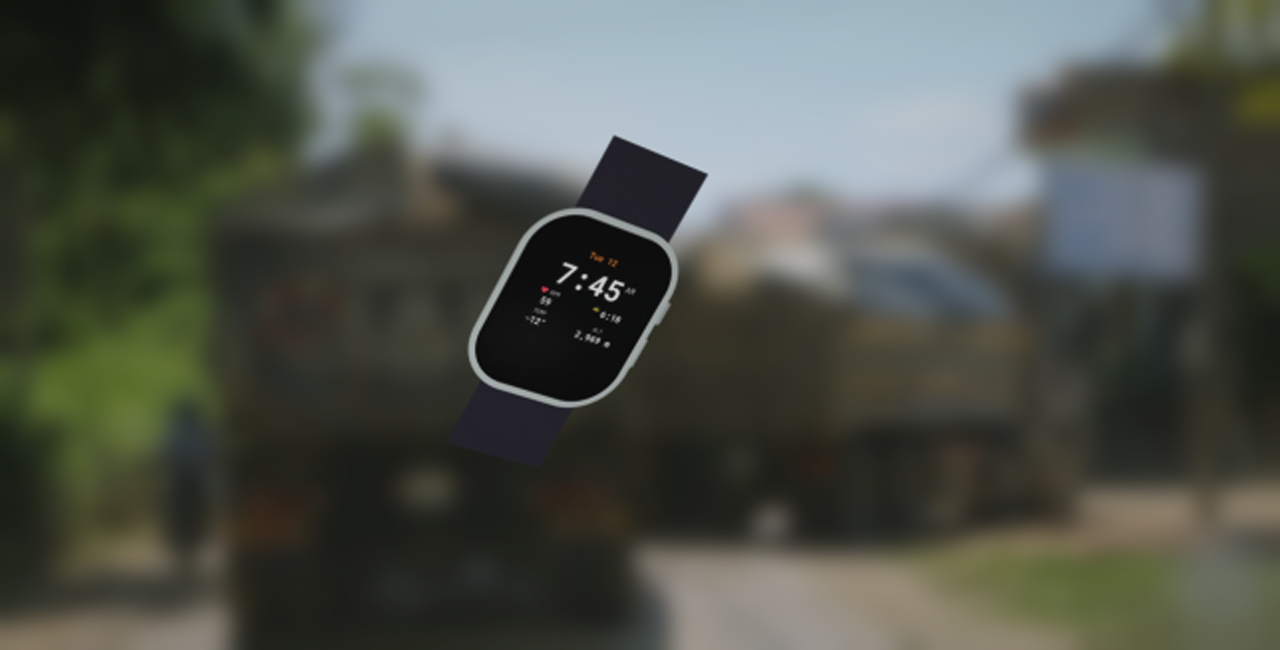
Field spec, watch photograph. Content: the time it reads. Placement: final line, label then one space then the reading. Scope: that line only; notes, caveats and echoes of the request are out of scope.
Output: 7:45
